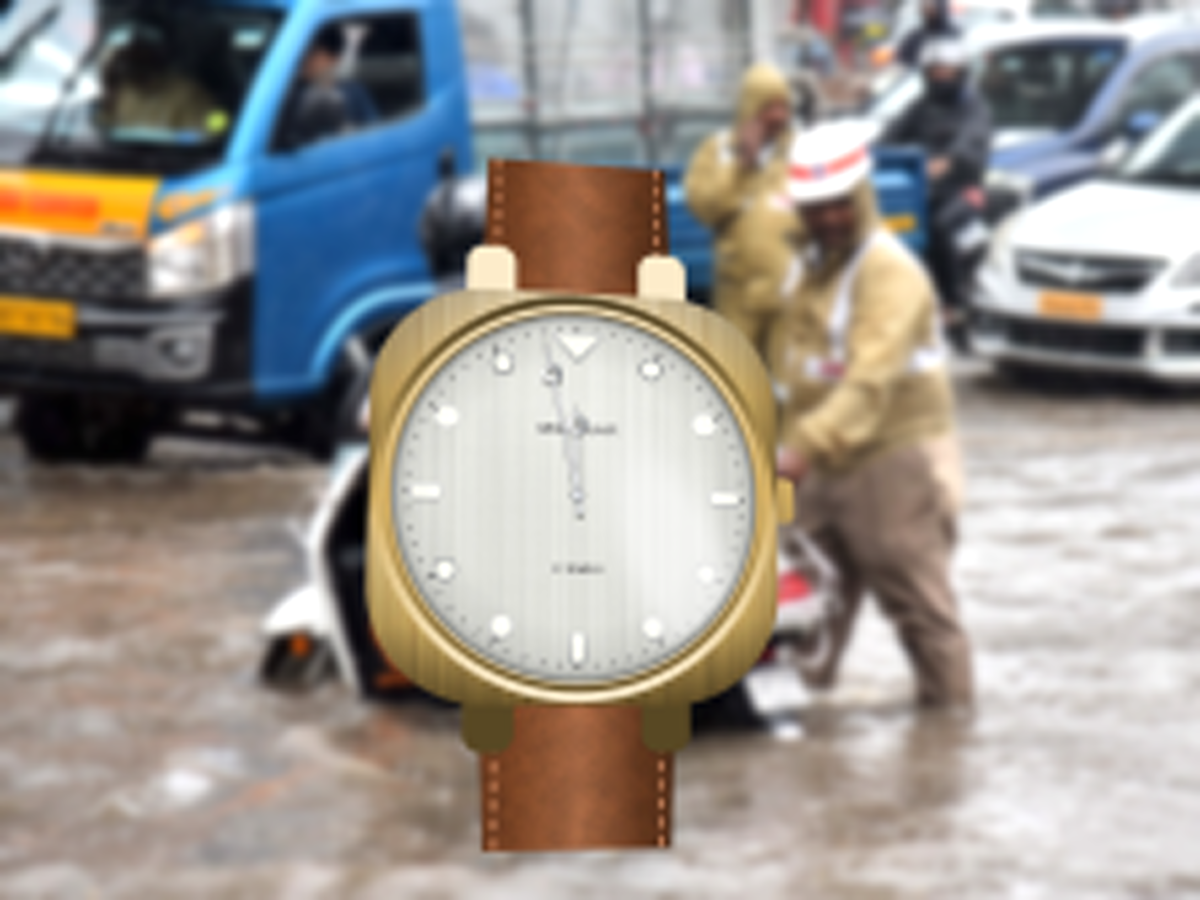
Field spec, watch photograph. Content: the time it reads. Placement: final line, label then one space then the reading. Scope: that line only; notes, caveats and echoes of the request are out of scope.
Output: 11:58
